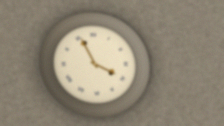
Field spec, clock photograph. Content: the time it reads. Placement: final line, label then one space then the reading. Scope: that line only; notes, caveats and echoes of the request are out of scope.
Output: 3:56
